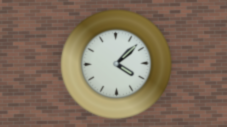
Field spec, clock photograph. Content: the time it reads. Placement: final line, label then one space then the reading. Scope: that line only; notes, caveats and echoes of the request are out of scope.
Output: 4:08
